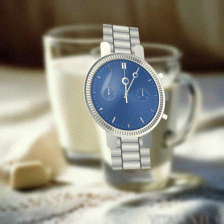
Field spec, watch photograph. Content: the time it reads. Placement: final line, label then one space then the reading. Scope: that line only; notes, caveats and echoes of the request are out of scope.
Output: 12:05
